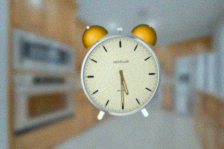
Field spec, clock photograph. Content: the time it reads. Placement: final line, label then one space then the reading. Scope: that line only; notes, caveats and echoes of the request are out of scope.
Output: 5:30
